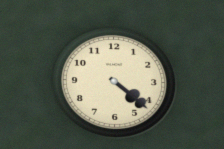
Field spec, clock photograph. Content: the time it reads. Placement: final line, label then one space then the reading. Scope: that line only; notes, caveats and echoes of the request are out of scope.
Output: 4:22
